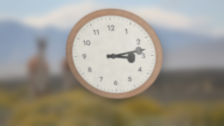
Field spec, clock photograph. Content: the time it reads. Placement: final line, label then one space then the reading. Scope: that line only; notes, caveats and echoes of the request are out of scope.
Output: 3:13
